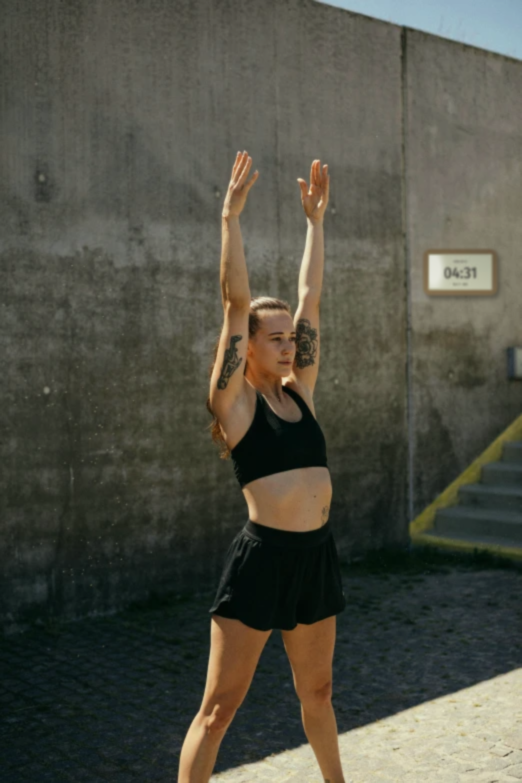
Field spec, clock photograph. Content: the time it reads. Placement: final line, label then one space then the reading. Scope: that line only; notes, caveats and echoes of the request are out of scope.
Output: 4:31
